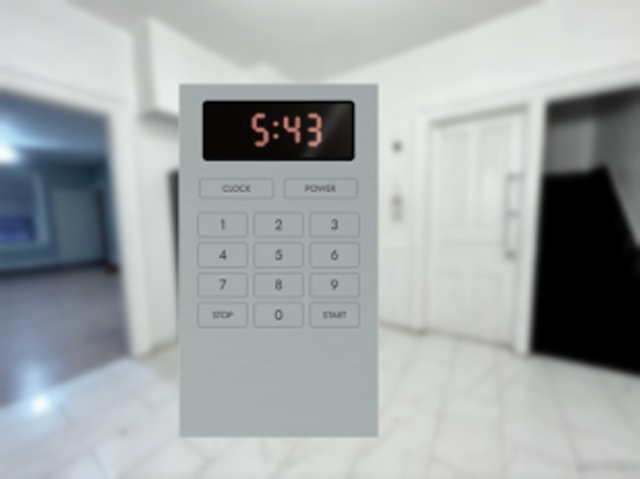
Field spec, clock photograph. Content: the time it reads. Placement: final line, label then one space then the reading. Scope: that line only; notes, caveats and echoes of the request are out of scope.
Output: 5:43
